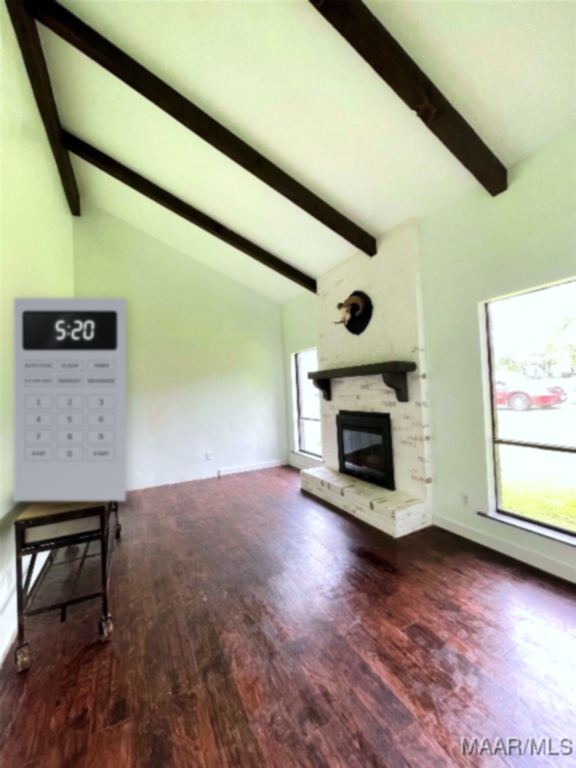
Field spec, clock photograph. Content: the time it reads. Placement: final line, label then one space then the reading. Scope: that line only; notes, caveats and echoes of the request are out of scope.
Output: 5:20
